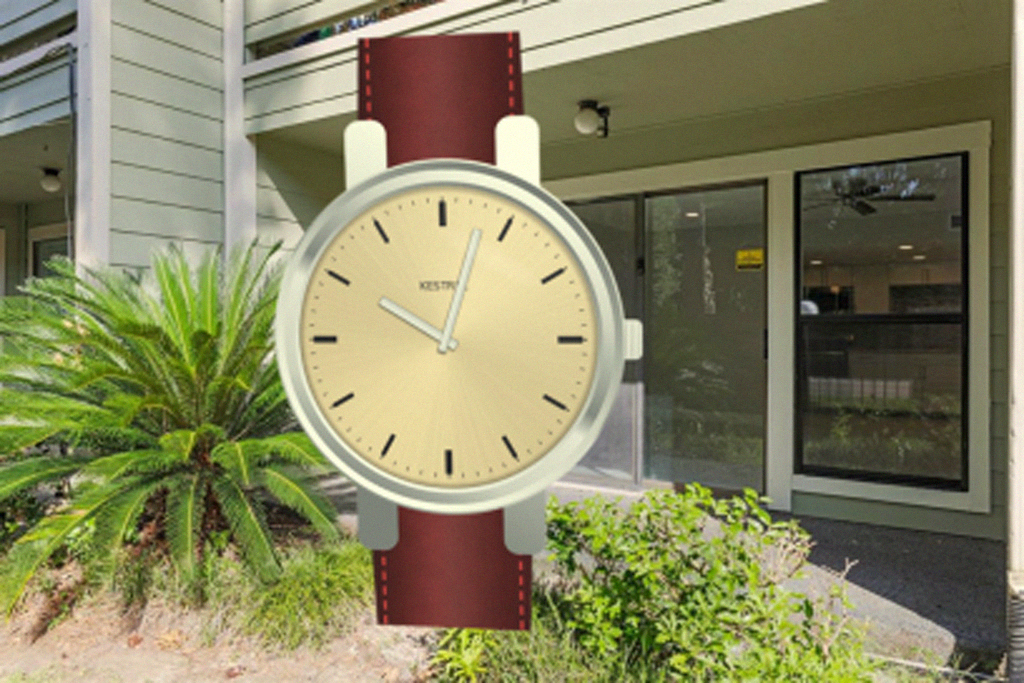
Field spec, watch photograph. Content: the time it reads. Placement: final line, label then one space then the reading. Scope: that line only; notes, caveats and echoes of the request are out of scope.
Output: 10:03
